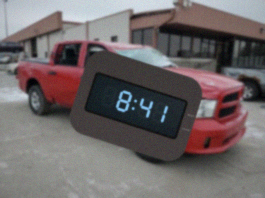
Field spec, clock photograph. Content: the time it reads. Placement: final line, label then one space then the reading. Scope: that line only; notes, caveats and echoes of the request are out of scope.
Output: 8:41
